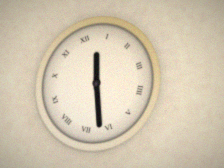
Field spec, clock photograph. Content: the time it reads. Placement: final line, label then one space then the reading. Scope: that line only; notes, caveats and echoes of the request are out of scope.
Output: 12:32
